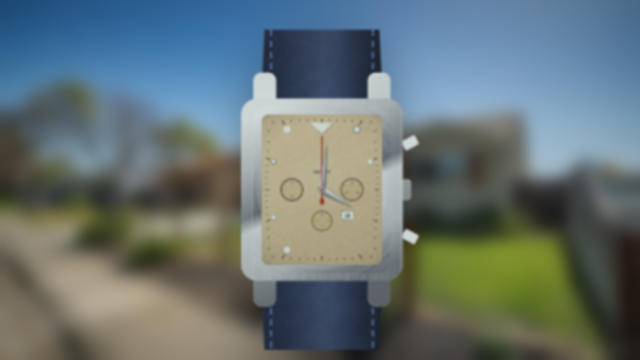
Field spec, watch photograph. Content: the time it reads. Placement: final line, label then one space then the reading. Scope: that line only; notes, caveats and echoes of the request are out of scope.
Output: 4:01
